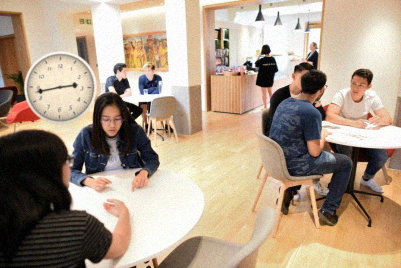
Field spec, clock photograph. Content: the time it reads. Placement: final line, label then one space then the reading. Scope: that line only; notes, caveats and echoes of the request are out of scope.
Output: 2:43
